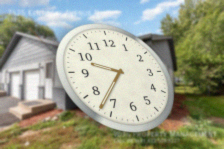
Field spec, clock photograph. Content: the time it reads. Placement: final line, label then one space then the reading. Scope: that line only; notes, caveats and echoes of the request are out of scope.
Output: 9:37
